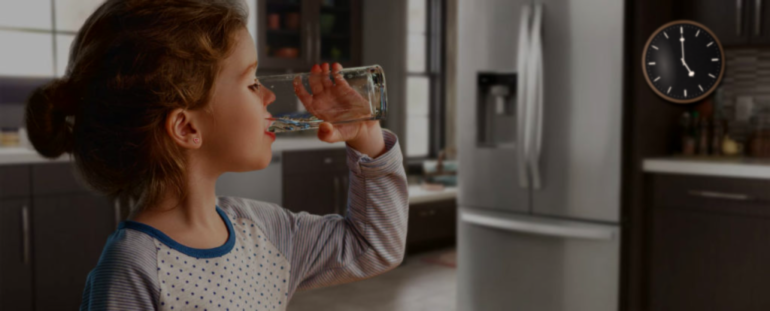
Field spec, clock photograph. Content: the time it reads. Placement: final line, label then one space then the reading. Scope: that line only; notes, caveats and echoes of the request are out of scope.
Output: 5:00
